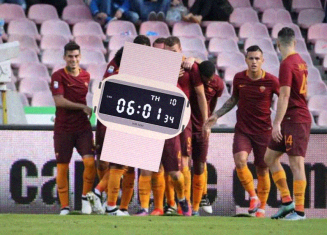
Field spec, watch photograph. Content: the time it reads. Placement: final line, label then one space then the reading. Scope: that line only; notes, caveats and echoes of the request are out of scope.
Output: 6:01:34
